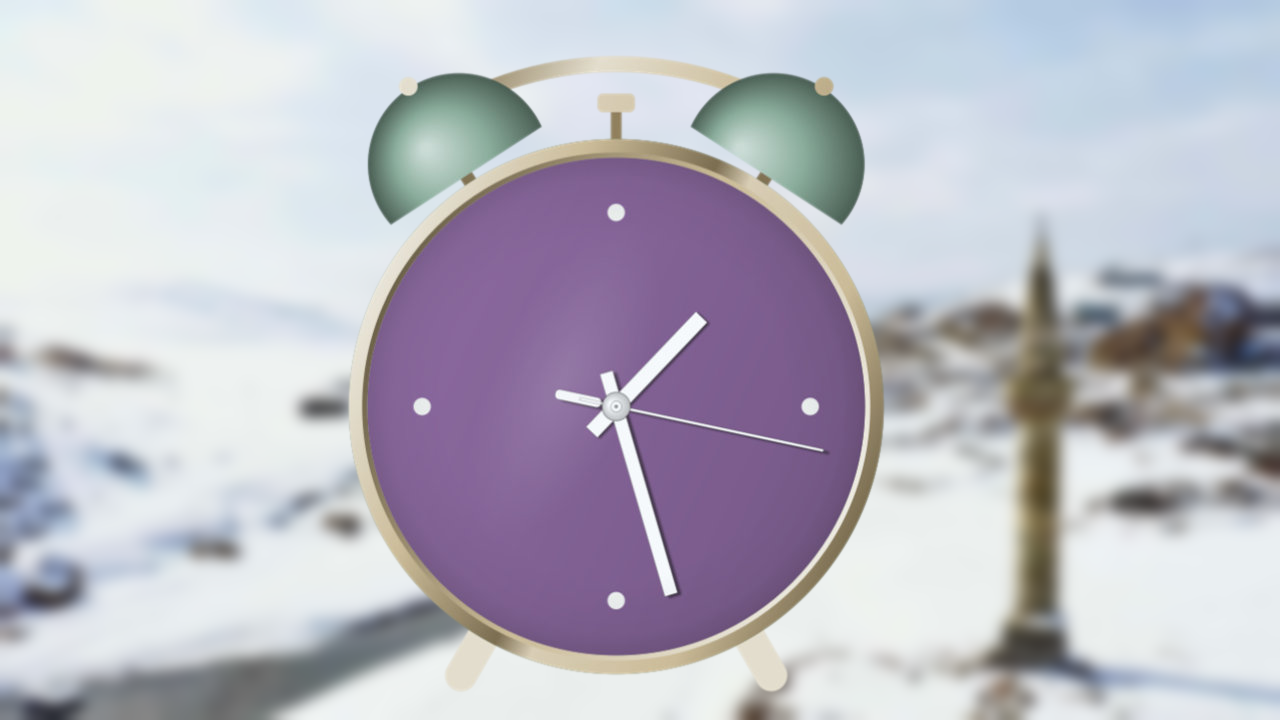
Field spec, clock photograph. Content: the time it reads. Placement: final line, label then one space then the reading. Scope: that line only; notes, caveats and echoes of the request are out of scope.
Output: 1:27:17
